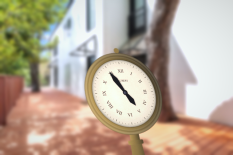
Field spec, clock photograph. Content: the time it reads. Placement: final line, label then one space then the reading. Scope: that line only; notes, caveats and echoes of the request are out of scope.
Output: 4:55
